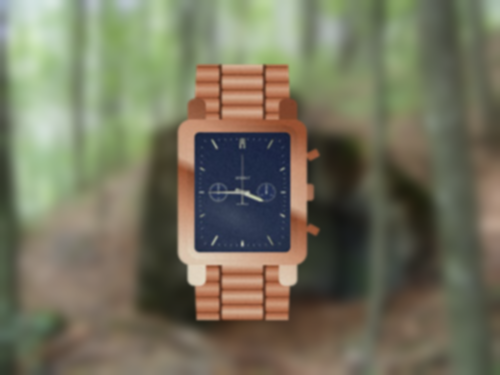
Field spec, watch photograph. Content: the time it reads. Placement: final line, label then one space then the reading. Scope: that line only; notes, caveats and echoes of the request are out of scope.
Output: 3:45
